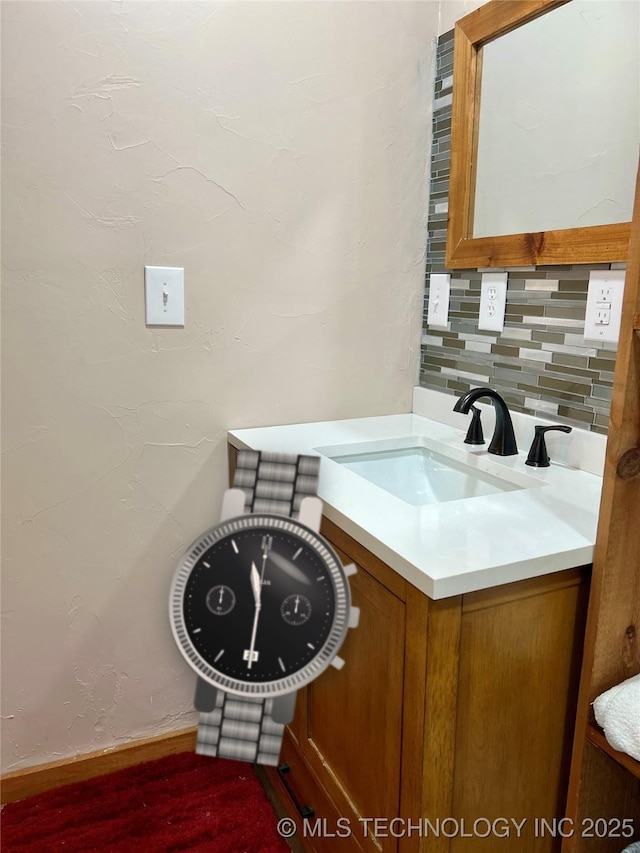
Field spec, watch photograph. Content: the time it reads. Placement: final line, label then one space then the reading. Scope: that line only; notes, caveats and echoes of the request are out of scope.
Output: 11:30
